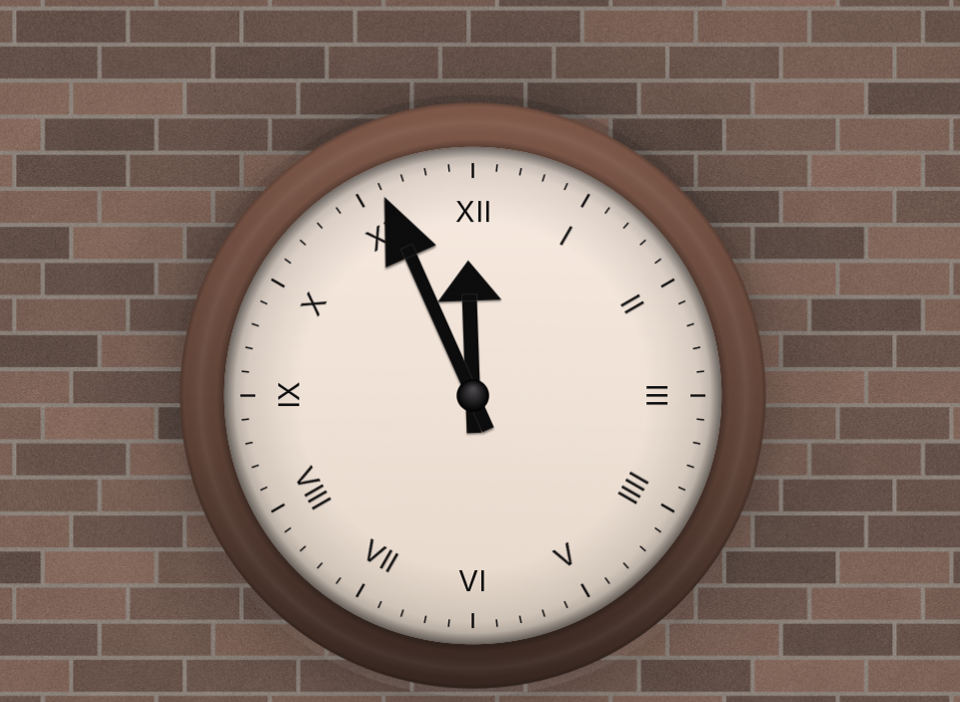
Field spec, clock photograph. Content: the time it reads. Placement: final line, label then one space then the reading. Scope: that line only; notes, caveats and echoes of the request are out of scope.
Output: 11:56
